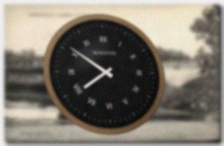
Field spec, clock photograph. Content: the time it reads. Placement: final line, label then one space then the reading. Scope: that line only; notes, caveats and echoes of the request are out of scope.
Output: 7:51
